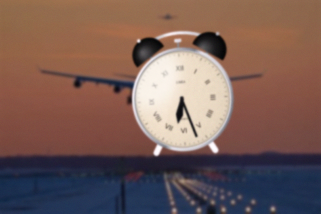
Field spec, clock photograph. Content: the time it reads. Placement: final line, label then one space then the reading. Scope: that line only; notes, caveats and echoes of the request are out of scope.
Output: 6:27
